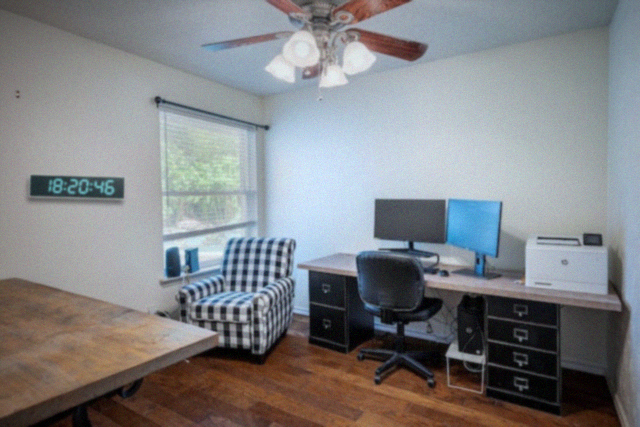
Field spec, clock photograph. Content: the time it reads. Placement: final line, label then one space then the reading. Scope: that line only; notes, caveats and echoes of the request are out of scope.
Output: 18:20:46
